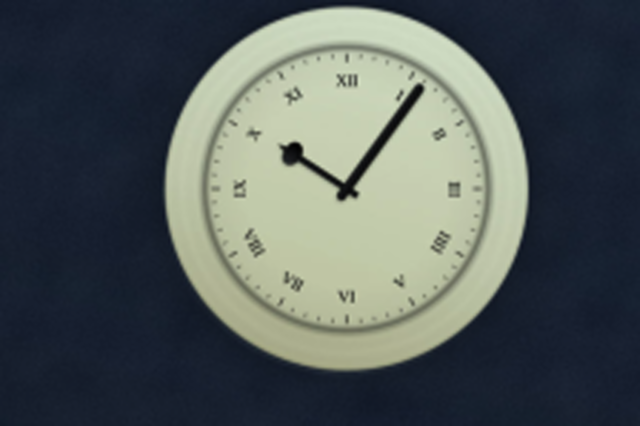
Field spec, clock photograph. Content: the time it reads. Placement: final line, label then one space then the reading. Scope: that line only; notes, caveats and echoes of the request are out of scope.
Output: 10:06
